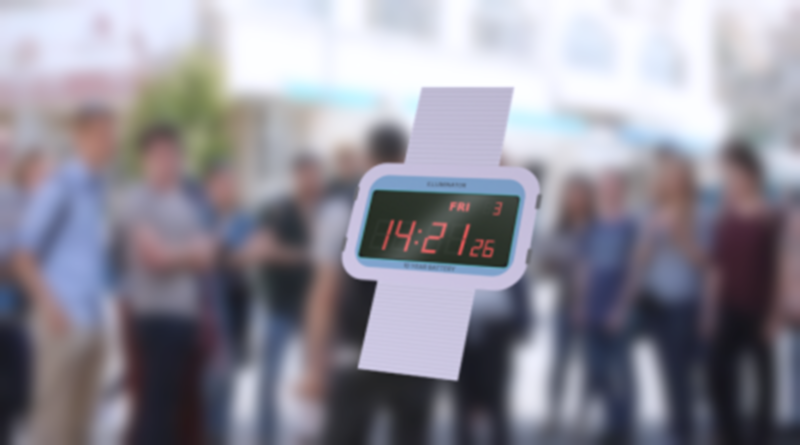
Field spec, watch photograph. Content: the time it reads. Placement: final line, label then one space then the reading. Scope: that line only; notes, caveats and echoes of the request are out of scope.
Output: 14:21:26
